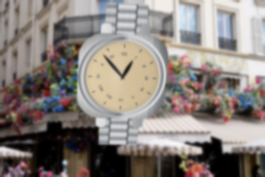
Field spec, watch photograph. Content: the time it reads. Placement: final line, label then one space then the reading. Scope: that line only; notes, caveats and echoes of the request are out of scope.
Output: 12:53
